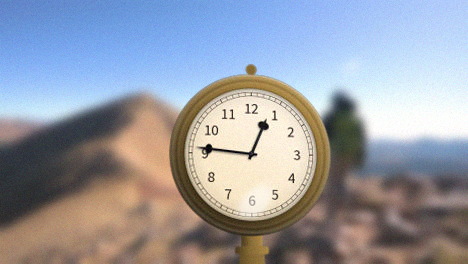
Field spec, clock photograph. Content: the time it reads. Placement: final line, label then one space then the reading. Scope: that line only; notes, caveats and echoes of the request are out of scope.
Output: 12:46
